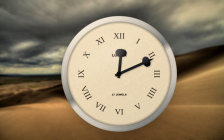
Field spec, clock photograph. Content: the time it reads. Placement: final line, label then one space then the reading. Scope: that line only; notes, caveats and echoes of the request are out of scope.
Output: 12:11
